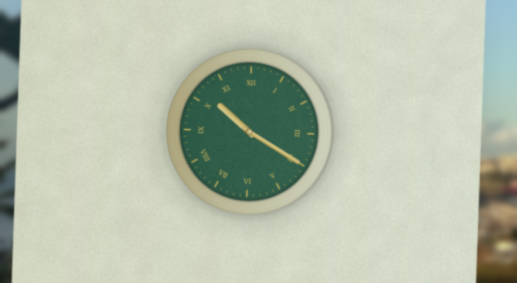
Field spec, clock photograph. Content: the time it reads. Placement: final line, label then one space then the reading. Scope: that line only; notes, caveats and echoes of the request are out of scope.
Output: 10:20
